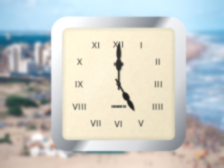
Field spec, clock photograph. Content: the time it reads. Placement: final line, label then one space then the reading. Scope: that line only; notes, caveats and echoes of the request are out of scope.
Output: 5:00
